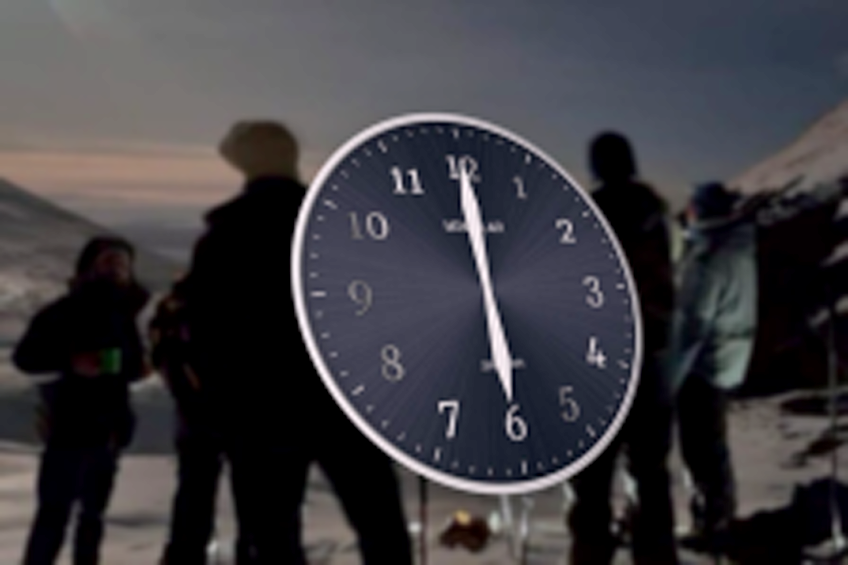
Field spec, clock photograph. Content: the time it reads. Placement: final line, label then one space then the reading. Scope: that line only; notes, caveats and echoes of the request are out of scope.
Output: 6:00
